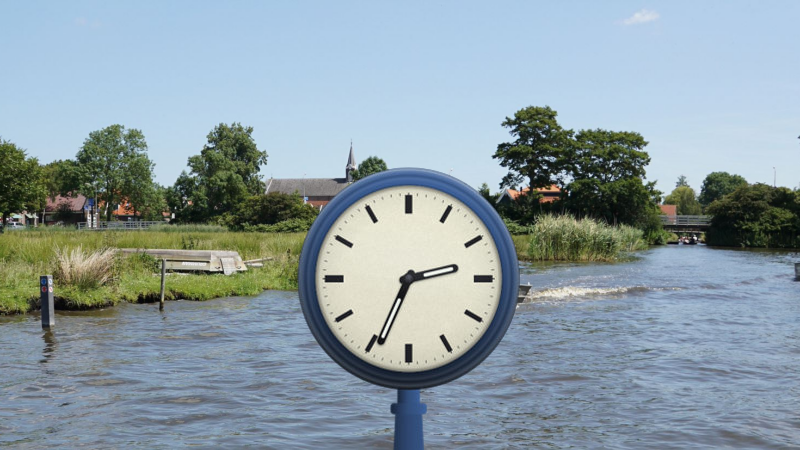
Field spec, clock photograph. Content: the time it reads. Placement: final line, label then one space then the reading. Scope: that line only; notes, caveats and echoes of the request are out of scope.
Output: 2:34
